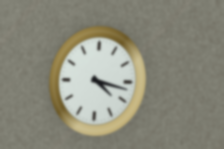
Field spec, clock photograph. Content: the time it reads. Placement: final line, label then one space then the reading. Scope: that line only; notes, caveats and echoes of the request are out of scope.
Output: 4:17
